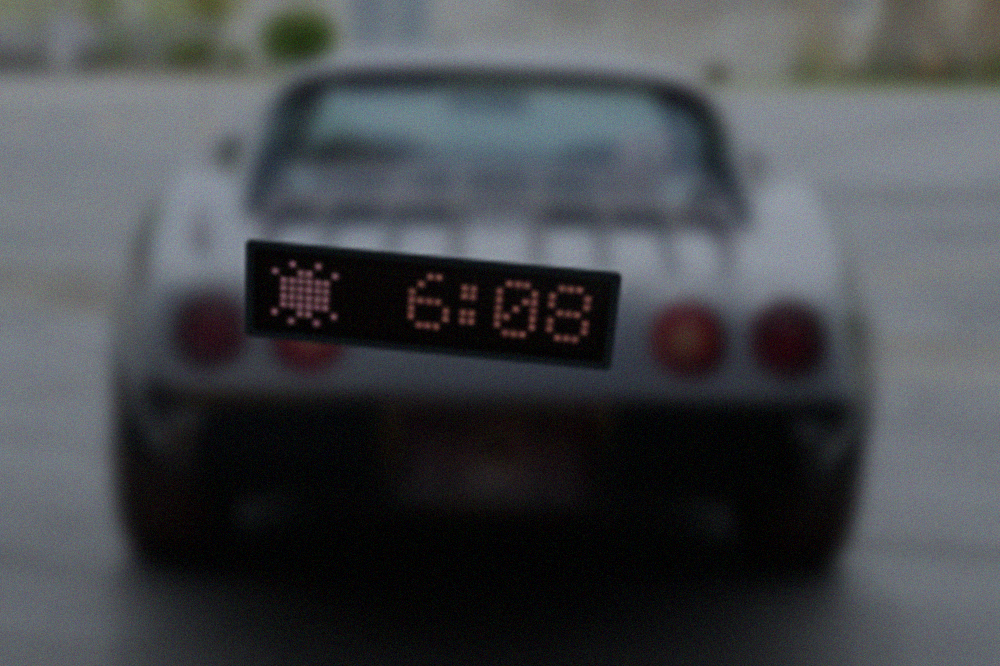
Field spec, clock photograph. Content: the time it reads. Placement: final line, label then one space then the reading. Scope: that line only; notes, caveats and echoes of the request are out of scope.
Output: 6:08
